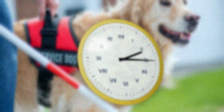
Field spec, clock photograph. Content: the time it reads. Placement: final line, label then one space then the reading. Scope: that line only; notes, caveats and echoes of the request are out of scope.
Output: 2:15
